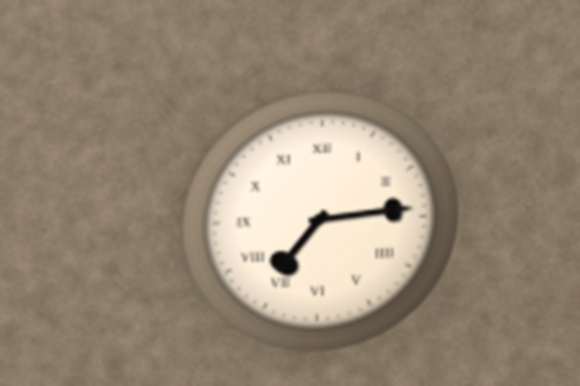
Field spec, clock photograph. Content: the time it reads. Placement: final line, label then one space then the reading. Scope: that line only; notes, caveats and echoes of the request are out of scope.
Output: 7:14
